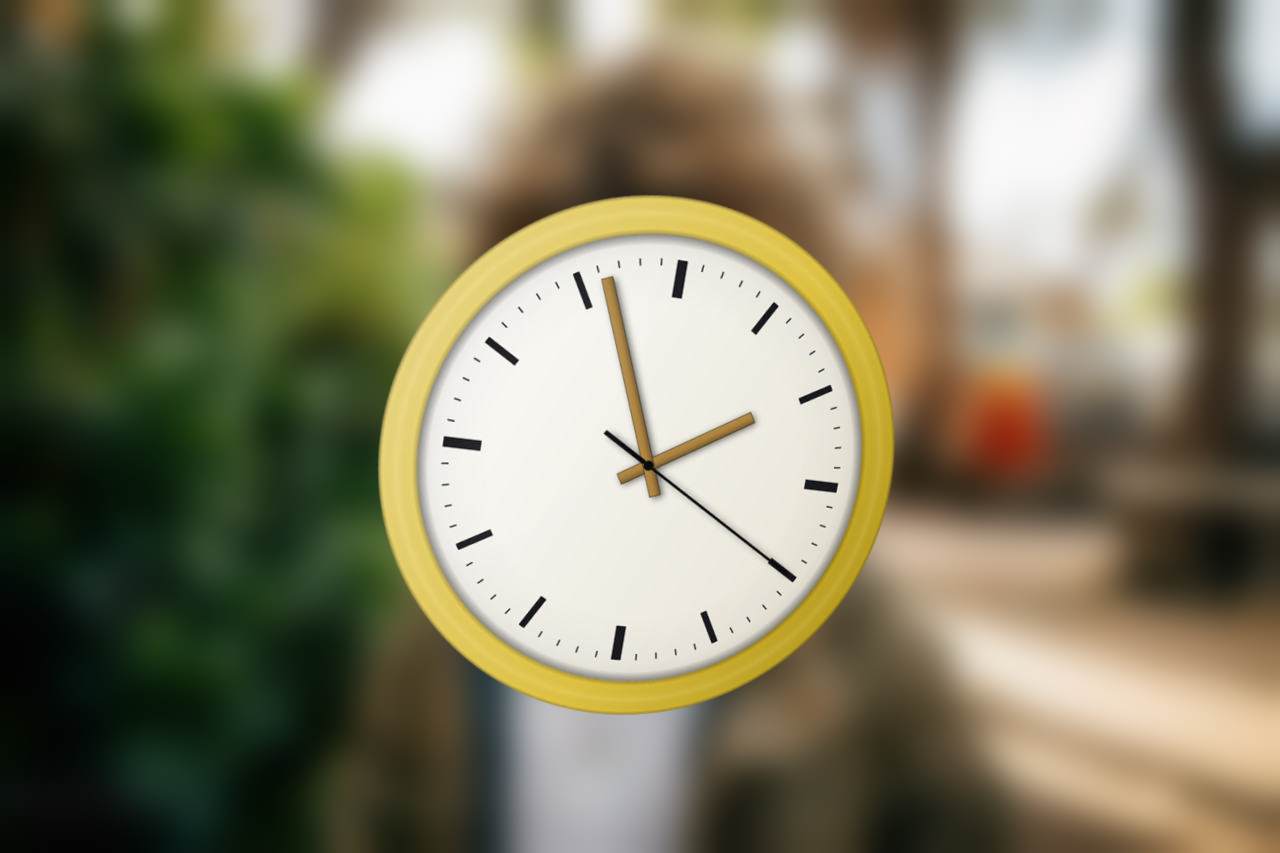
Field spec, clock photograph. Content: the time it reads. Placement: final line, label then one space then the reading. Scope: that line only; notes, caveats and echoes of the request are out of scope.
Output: 1:56:20
